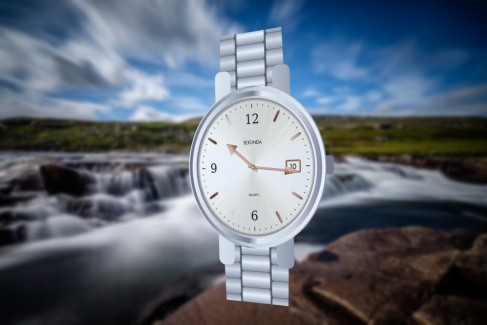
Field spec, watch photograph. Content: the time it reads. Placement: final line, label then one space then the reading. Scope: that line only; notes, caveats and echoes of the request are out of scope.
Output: 10:16
